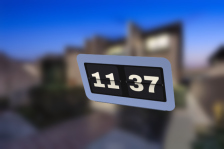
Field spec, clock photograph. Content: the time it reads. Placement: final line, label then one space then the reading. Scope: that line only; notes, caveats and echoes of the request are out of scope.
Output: 11:37
